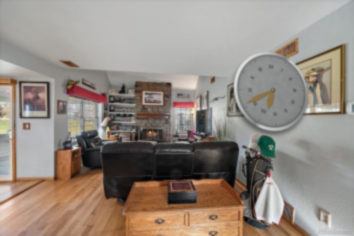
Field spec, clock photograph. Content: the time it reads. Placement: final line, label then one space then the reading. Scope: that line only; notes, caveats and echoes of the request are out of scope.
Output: 6:41
